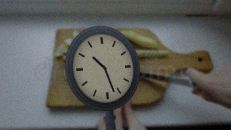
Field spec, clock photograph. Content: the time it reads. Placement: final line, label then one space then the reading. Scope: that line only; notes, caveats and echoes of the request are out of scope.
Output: 10:27
